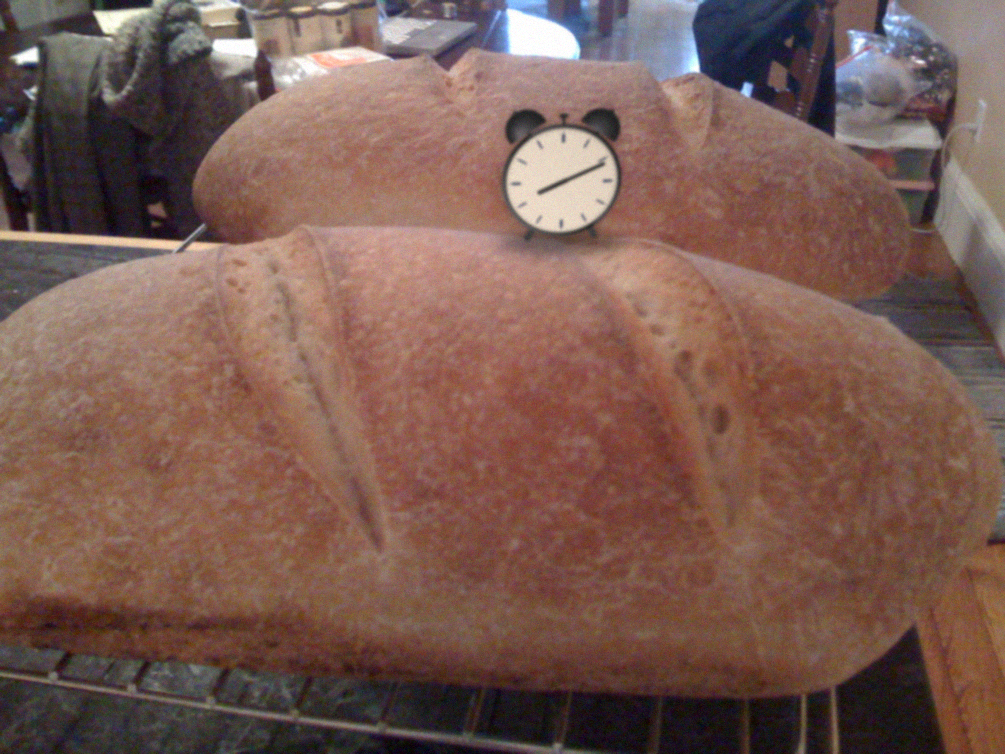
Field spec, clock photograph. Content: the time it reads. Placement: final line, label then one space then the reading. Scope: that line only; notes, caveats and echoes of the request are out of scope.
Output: 8:11
